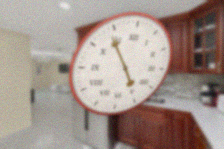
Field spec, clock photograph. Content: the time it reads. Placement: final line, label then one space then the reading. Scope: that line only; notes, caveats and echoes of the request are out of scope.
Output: 4:54
